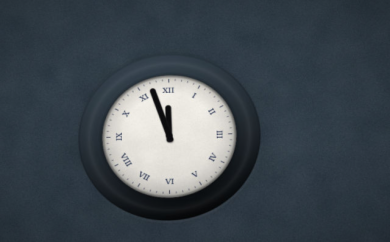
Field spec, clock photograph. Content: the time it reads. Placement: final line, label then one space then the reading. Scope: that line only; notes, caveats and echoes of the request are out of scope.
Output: 11:57
